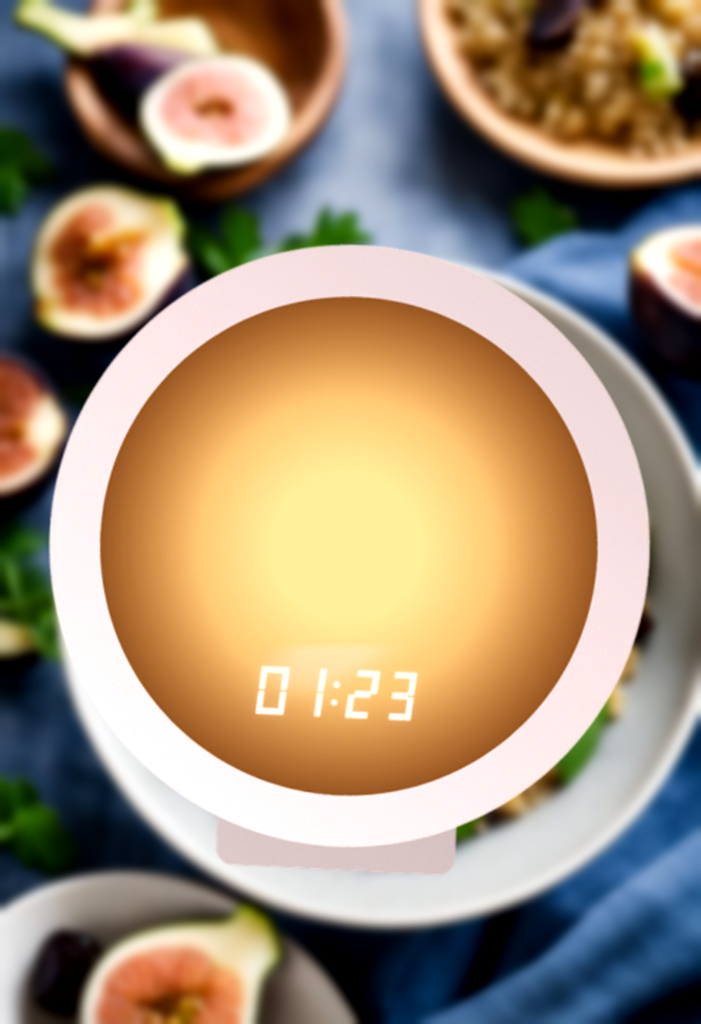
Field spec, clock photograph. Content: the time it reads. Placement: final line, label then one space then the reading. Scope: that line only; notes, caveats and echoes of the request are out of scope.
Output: 1:23
